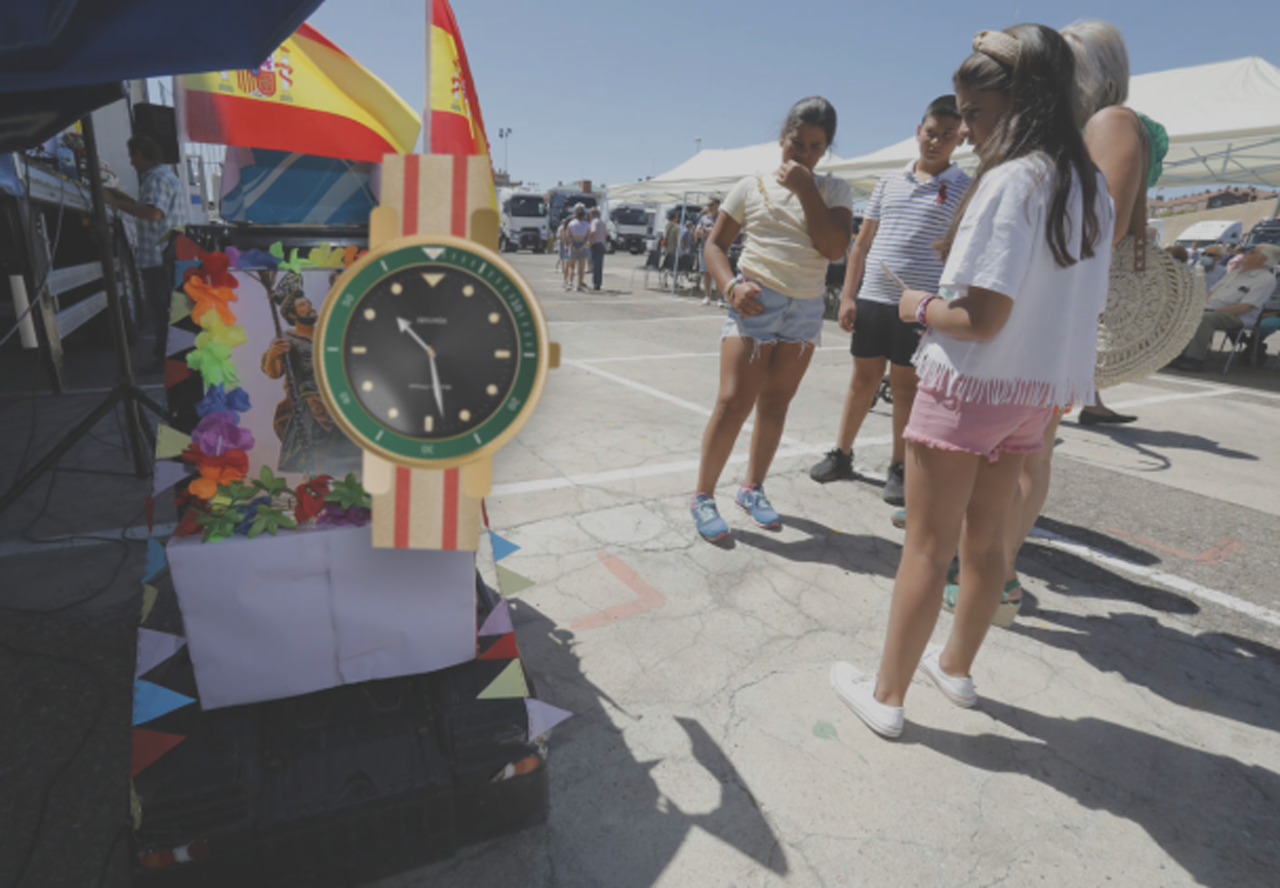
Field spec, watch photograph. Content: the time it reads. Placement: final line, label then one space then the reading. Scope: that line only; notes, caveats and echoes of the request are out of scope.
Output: 10:28
